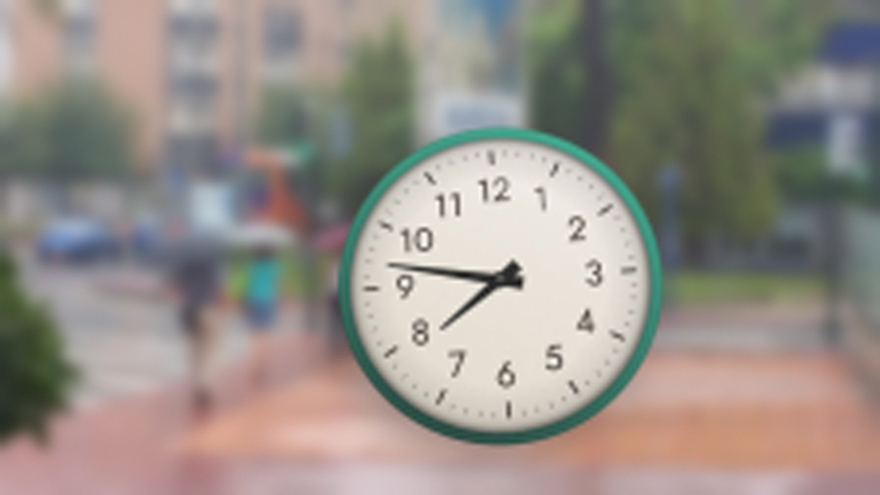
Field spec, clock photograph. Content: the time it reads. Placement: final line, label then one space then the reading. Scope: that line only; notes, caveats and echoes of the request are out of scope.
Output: 7:47
